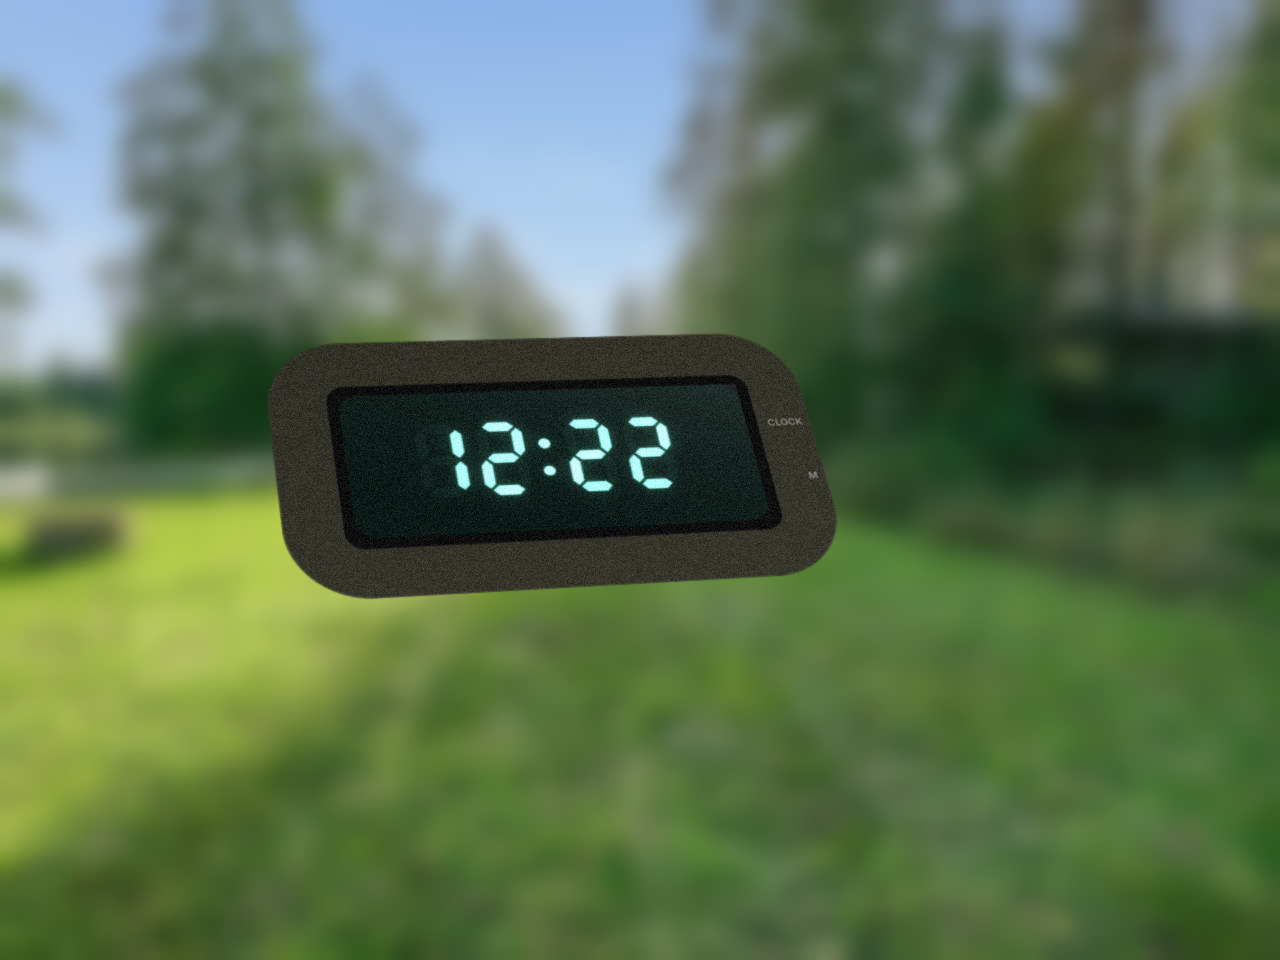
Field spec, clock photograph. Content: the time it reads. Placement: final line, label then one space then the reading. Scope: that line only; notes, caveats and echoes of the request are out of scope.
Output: 12:22
